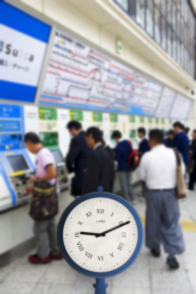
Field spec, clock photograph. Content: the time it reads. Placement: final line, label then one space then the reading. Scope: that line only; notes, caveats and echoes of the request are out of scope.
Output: 9:11
